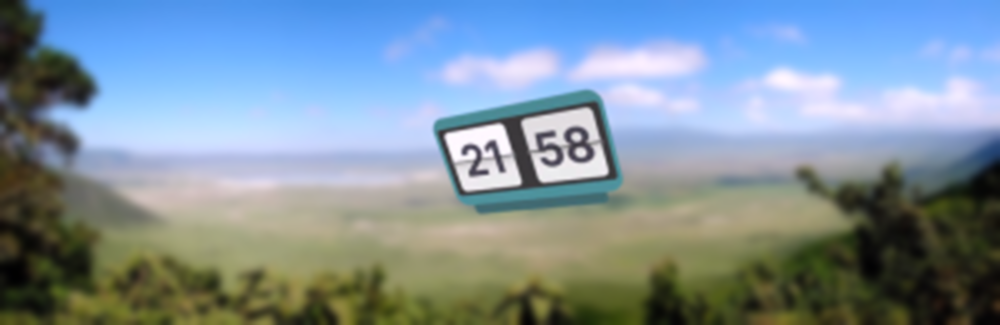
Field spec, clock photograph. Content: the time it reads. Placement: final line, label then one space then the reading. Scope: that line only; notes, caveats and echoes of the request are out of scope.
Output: 21:58
